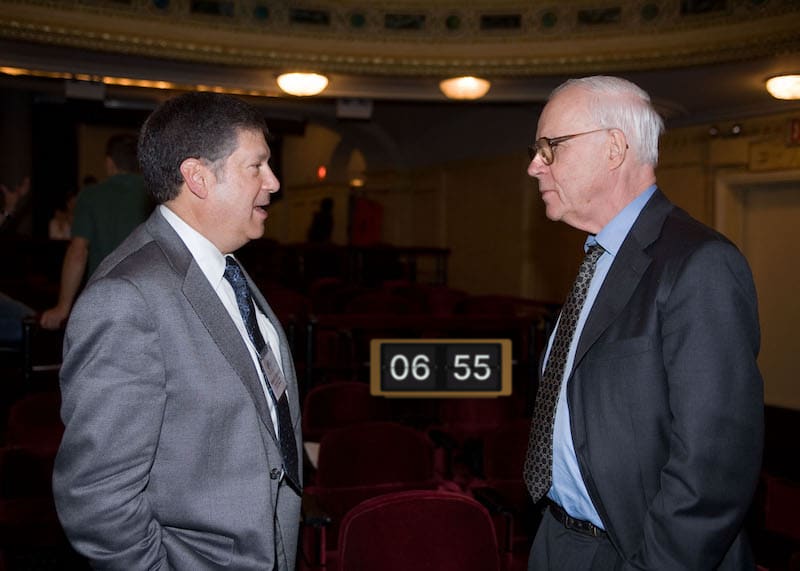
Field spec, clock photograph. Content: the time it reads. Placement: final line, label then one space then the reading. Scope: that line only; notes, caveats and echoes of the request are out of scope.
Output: 6:55
